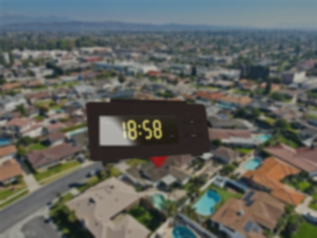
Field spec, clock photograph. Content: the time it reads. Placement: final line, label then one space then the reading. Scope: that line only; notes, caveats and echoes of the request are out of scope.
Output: 18:58
